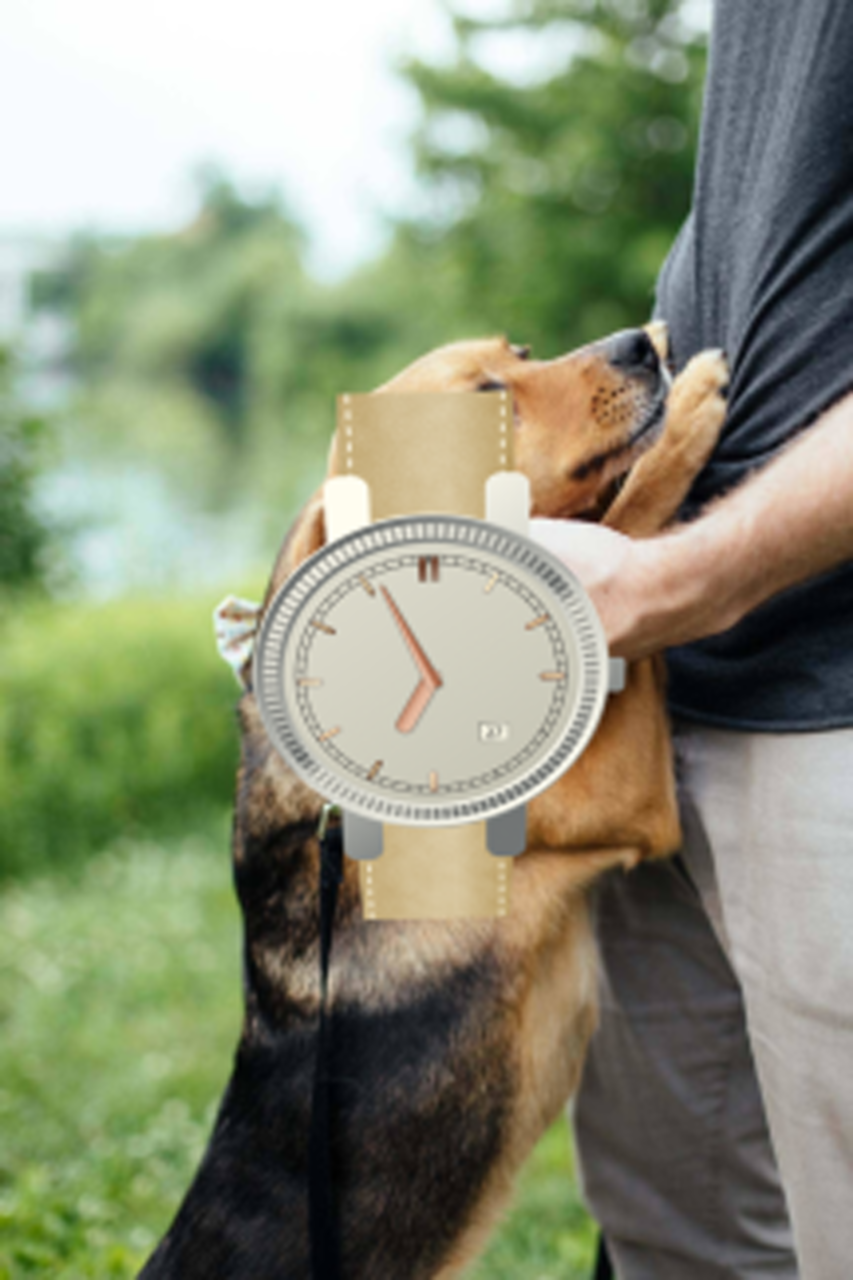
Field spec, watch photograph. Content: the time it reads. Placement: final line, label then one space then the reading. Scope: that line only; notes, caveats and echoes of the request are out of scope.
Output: 6:56
